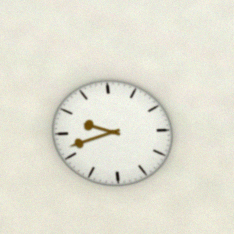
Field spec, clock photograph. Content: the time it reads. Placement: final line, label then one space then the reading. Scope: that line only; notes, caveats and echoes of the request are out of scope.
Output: 9:42
